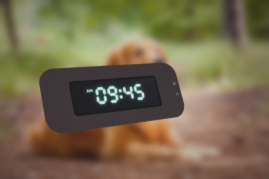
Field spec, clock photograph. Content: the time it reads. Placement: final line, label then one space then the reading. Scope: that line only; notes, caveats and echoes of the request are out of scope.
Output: 9:45
